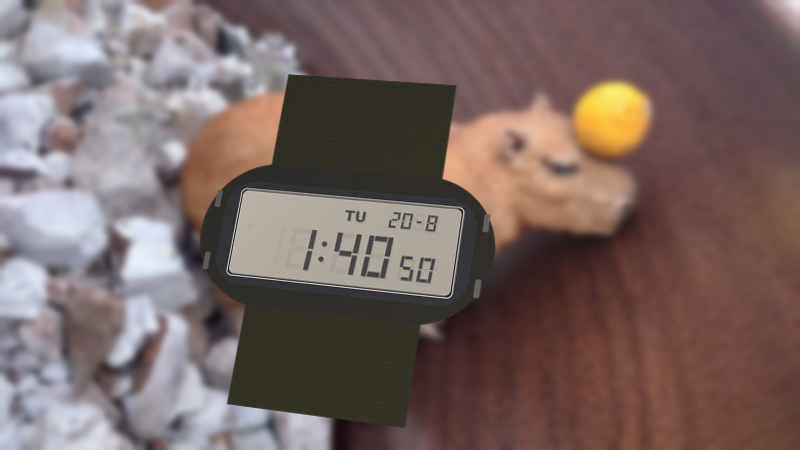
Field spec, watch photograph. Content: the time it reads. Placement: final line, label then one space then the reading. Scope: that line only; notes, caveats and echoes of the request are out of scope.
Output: 1:40:50
